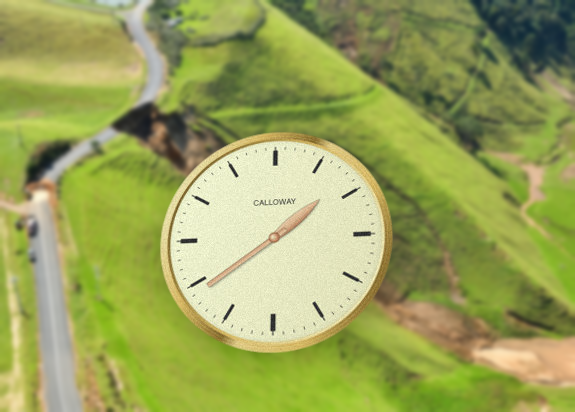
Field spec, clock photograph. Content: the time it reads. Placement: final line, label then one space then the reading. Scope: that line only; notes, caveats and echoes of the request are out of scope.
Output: 1:39
